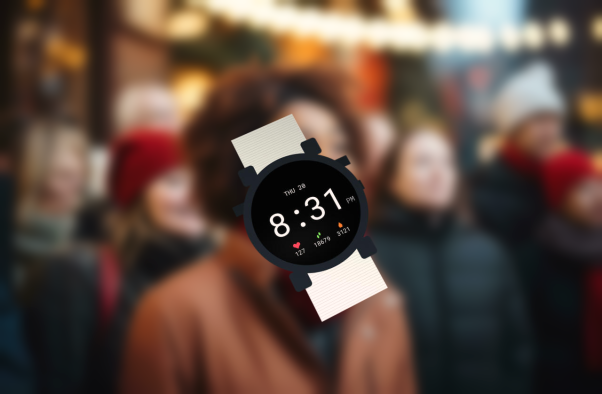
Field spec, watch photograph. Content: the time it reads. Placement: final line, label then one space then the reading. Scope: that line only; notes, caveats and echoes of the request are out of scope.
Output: 8:31
